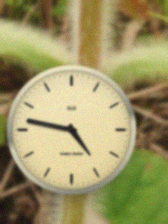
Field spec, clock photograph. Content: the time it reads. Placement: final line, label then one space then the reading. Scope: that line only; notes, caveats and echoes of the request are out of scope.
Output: 4:47
